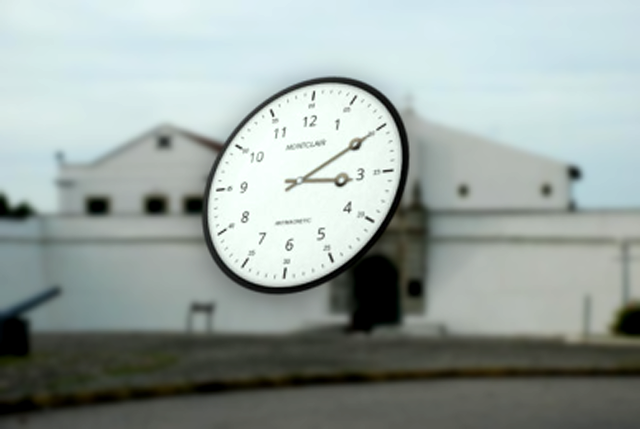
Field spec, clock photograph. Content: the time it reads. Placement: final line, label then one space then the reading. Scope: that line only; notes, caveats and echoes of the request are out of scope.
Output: 3:10
